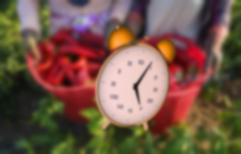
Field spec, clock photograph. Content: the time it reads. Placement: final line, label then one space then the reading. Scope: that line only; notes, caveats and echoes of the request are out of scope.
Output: 5:04
